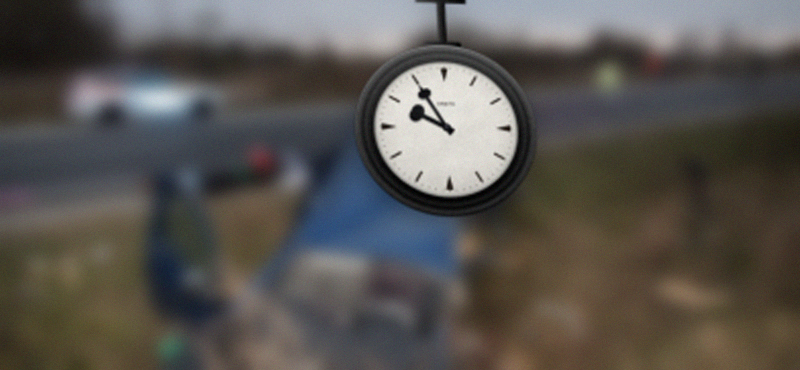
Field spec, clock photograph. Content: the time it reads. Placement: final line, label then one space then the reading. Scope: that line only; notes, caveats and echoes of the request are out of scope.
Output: 9:55
